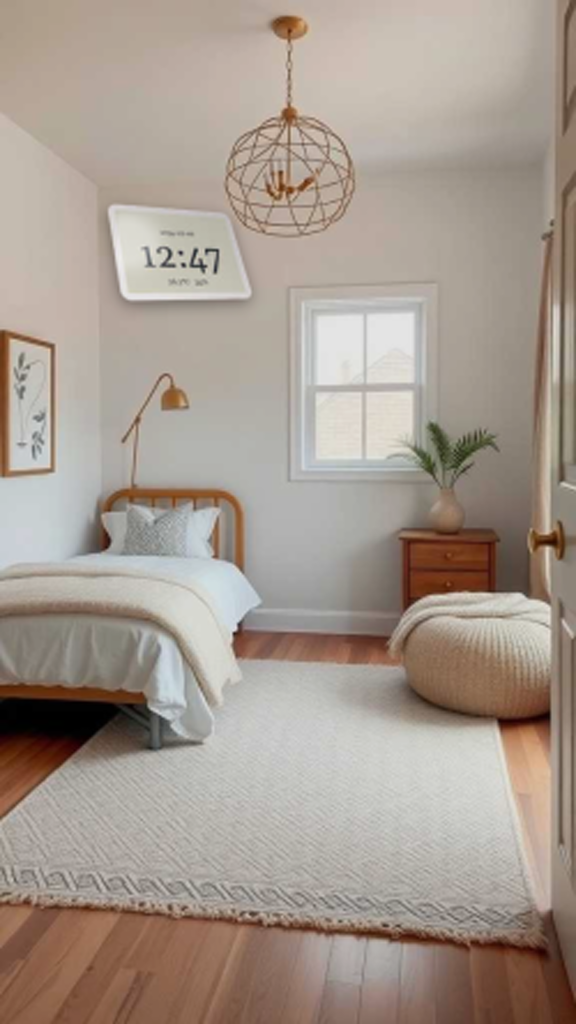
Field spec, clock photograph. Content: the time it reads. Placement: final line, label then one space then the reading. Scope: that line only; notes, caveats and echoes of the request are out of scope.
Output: 12:47
